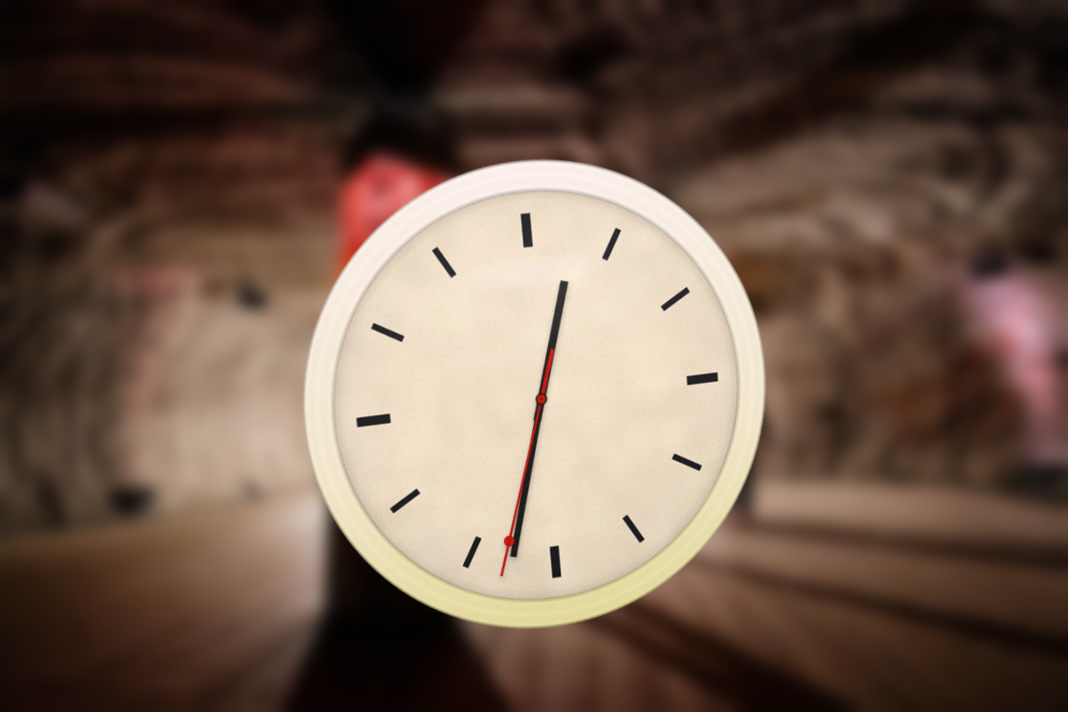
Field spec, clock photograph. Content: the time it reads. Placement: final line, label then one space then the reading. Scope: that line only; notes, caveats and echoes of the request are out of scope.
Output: 12:32:33
